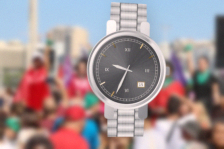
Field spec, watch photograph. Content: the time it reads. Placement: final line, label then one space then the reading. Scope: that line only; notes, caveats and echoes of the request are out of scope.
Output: 9:34
